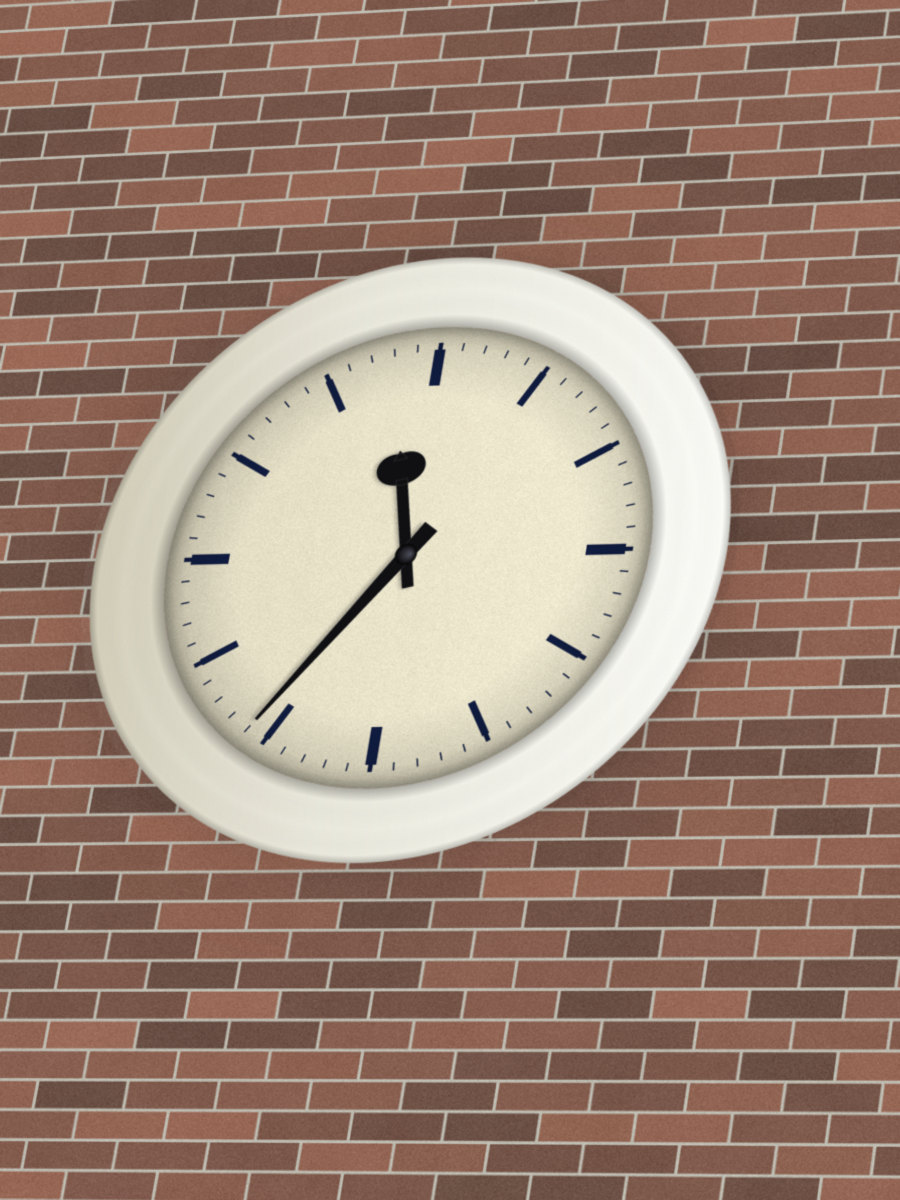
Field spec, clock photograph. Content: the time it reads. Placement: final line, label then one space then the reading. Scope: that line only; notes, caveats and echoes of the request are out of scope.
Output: 11:36
